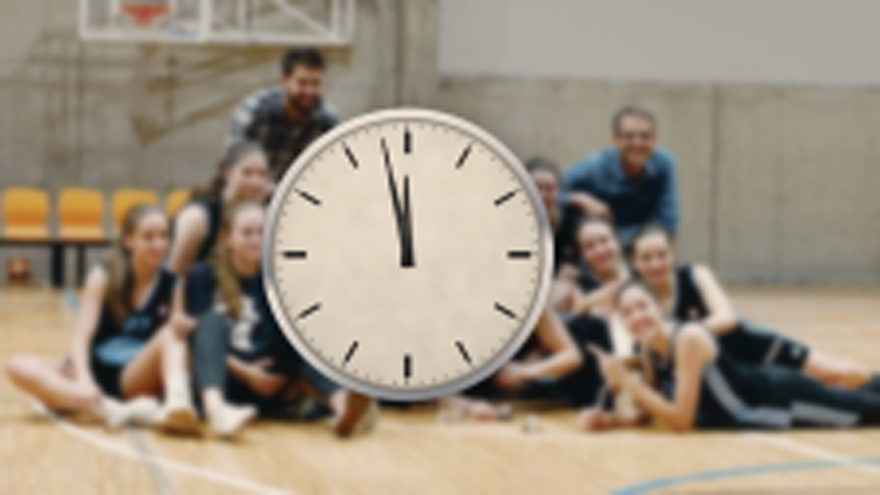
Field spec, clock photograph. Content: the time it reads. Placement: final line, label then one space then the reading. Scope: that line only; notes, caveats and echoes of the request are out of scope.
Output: 11:58
